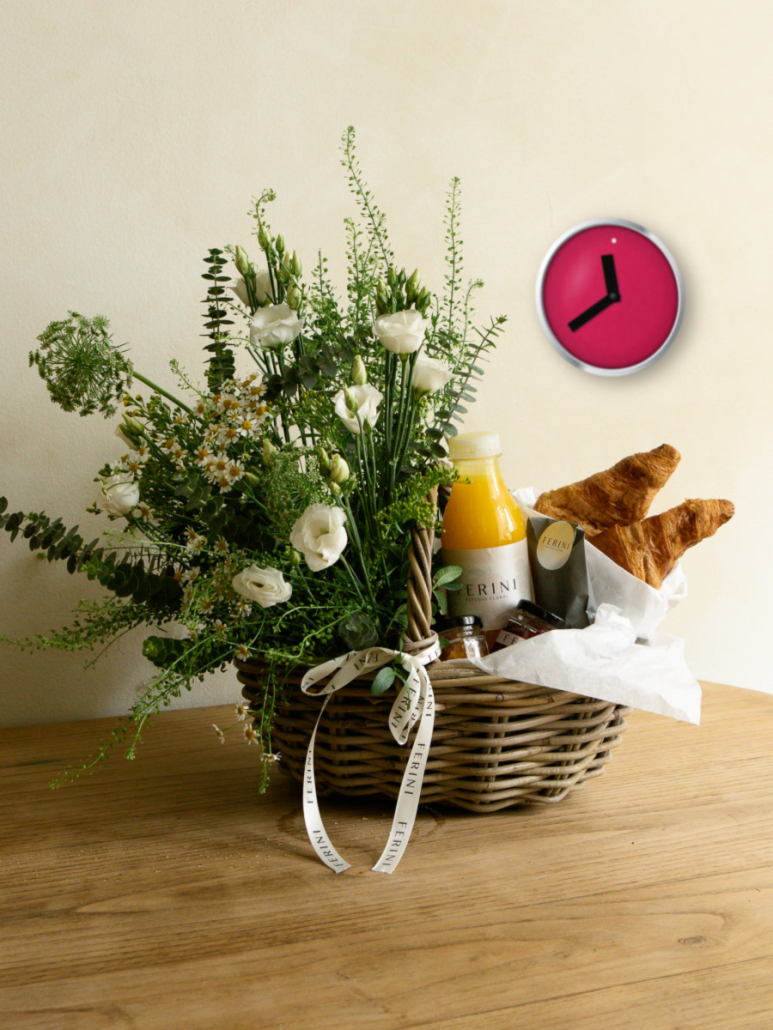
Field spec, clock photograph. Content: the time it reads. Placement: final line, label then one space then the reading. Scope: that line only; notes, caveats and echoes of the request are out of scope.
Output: 11:39
